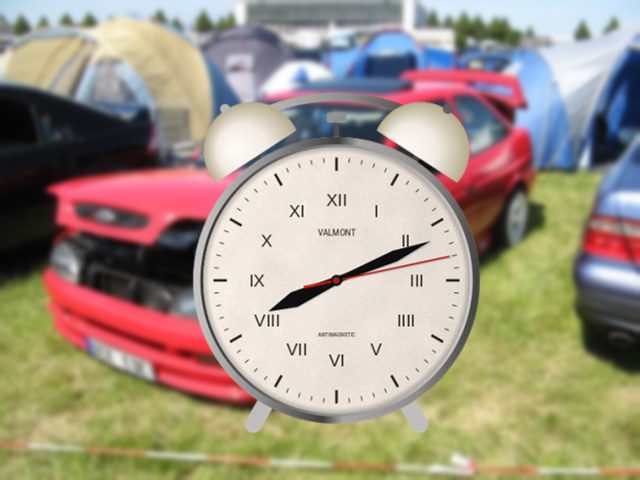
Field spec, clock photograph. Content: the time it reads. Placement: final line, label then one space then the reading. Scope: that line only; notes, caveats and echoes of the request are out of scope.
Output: 8:11:13
